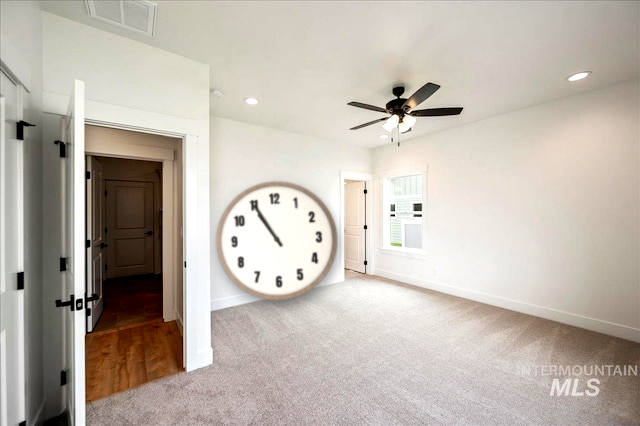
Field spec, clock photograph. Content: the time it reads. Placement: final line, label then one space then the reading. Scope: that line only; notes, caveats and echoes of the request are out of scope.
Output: 10:55
